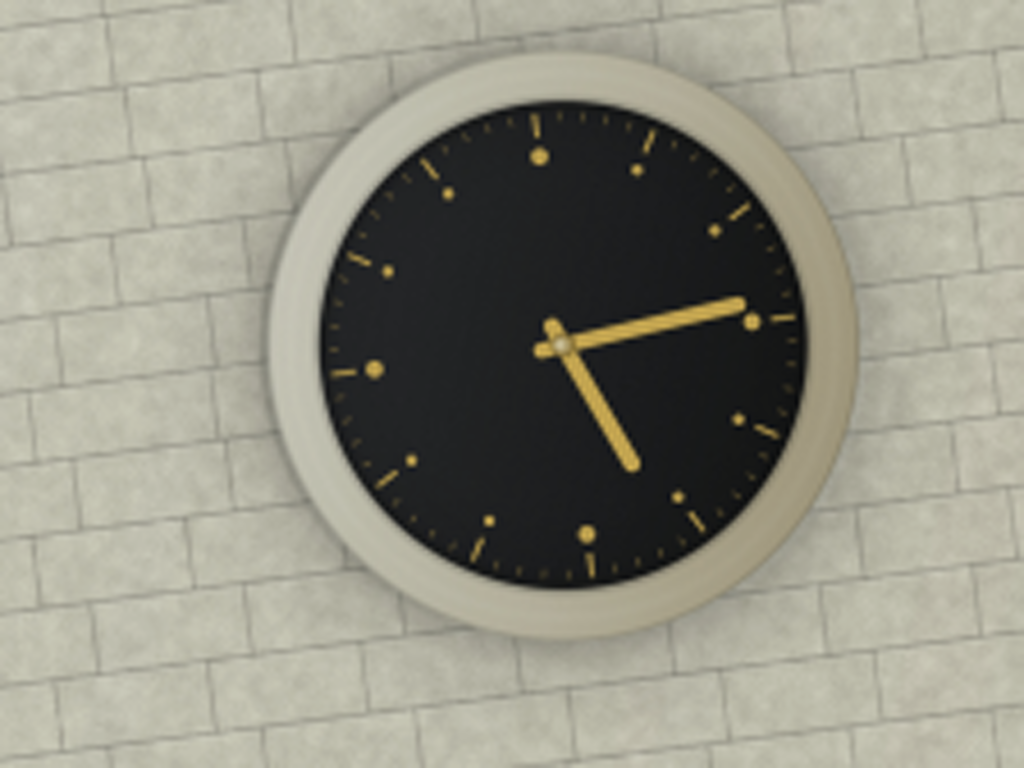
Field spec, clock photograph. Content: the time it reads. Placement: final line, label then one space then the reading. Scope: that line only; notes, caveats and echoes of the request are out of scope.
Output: 5:14
